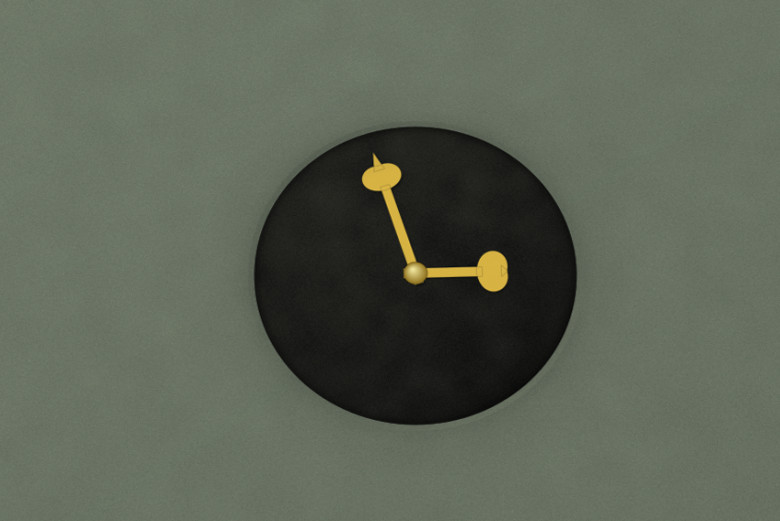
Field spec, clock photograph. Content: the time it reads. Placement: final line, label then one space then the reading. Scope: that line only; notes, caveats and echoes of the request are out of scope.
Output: 2:57
